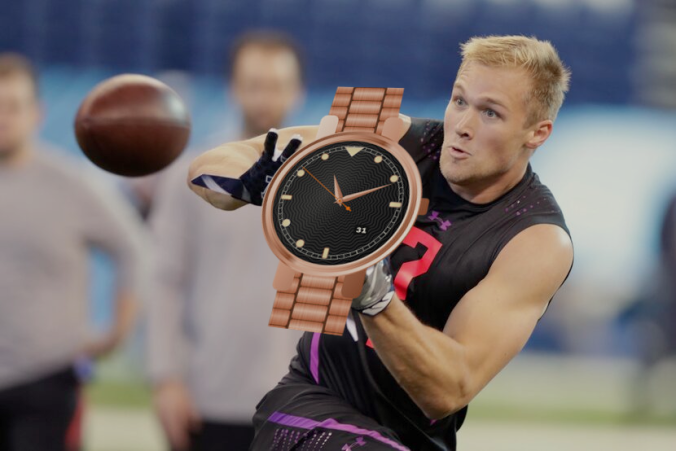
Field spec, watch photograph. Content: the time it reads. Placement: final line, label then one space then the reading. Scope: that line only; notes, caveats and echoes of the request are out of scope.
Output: 11:10:51
